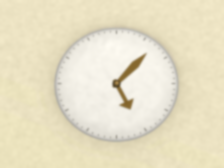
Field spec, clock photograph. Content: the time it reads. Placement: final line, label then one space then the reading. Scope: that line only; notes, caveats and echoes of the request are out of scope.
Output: 5:07
